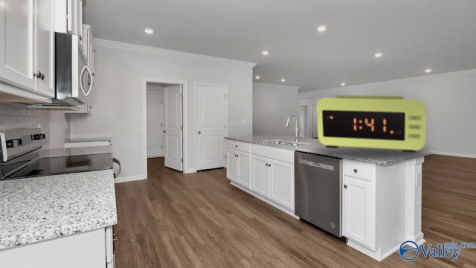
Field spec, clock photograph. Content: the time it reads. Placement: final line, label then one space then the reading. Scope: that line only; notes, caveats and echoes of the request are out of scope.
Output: 1:41
